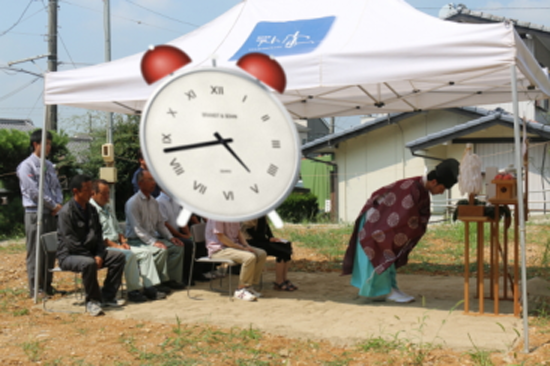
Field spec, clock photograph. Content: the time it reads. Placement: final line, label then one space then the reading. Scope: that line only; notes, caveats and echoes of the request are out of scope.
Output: 4:43
